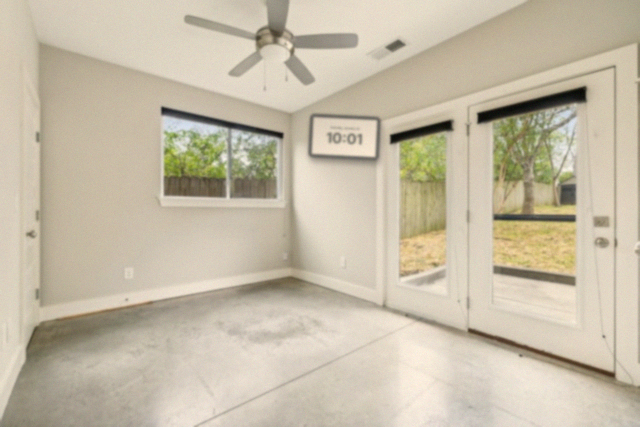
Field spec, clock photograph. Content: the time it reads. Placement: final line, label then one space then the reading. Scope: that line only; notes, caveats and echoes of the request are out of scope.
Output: 10:01
